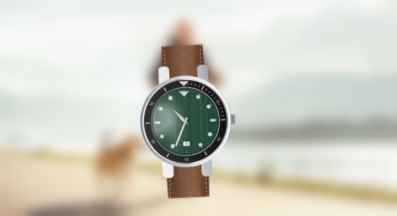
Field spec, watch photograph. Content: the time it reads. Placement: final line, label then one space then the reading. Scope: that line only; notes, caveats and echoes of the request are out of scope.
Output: 10:34
